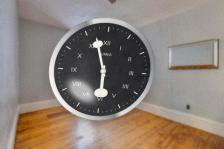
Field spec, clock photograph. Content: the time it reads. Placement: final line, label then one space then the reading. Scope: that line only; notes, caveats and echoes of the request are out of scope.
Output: 5:57
